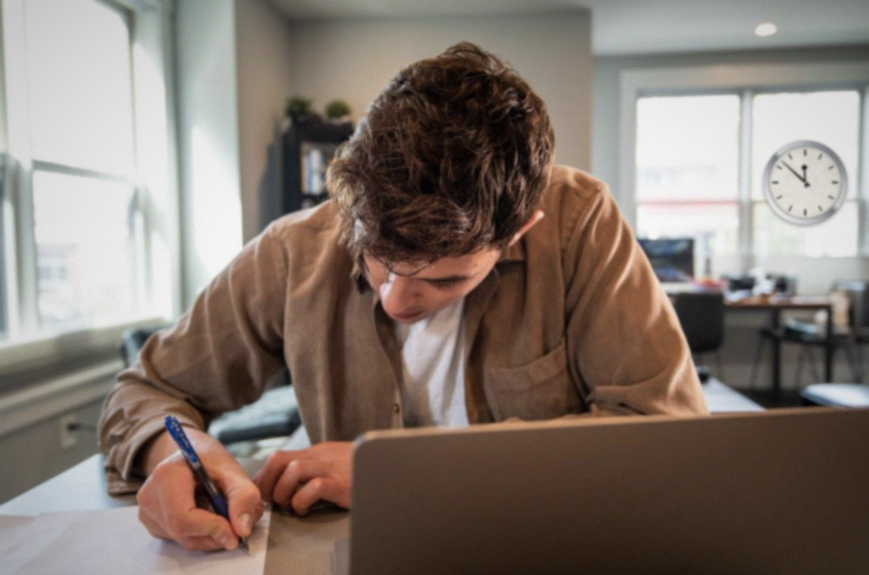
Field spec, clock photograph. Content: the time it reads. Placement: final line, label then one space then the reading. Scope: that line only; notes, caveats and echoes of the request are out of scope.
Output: 11:52
